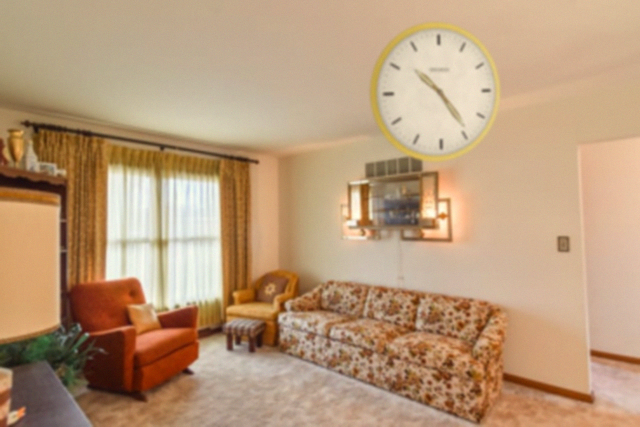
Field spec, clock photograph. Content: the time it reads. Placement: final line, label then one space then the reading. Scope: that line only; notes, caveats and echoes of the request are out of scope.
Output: 10:24
